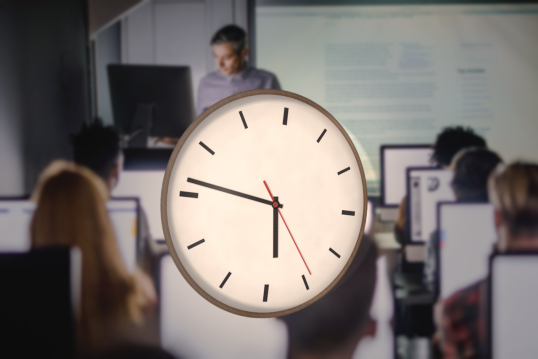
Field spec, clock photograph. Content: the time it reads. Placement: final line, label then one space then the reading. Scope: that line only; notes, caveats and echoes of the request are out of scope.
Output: 5:46:24
